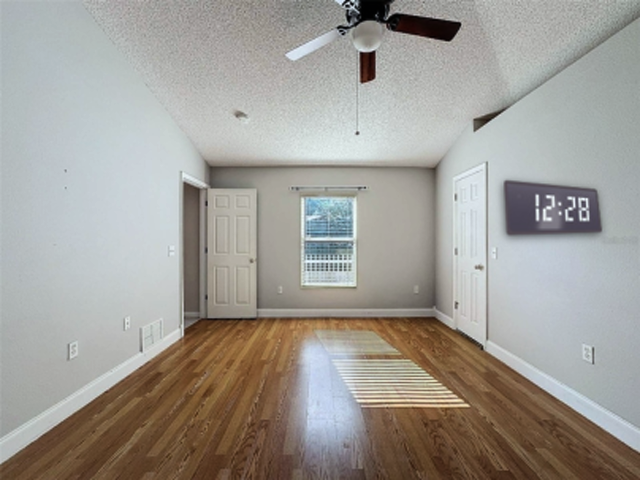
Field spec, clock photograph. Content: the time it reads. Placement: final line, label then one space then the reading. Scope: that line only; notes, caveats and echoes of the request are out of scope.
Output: 12:28
